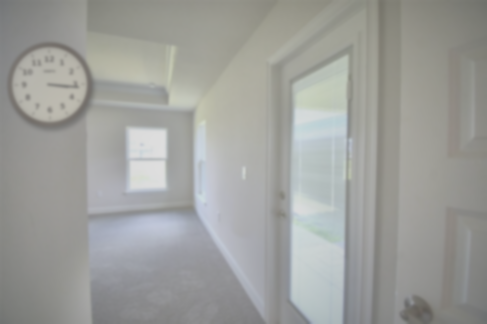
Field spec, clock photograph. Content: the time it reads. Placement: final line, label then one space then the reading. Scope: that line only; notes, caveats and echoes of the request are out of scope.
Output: 3:16
